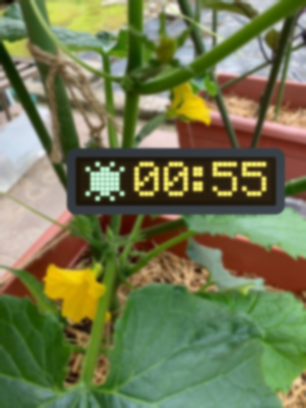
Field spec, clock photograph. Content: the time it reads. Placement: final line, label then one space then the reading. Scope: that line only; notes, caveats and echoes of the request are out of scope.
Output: 0:55
